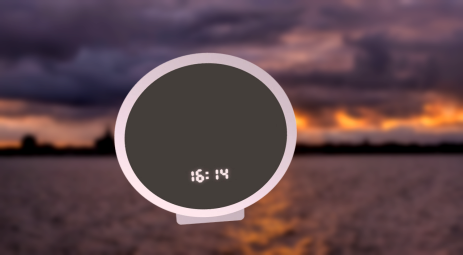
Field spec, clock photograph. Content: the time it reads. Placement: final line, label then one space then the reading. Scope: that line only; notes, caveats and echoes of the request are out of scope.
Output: 16:14
